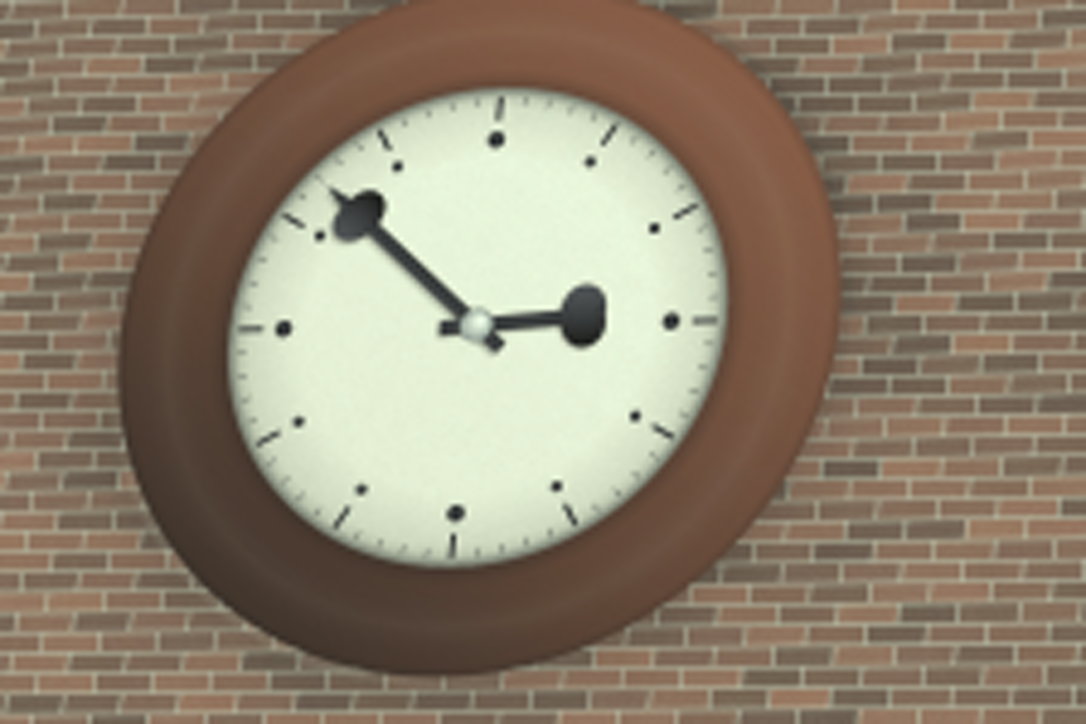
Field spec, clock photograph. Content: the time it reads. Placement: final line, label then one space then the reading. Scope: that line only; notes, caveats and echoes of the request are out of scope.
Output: 2:52
